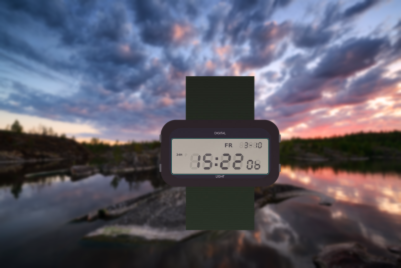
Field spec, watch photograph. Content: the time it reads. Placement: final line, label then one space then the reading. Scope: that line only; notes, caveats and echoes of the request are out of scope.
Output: 15:22:06
